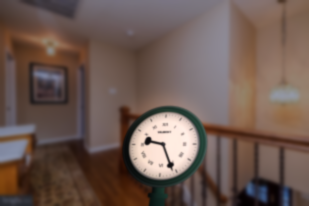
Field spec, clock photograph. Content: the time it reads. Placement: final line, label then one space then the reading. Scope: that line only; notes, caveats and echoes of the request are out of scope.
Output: 9:26
